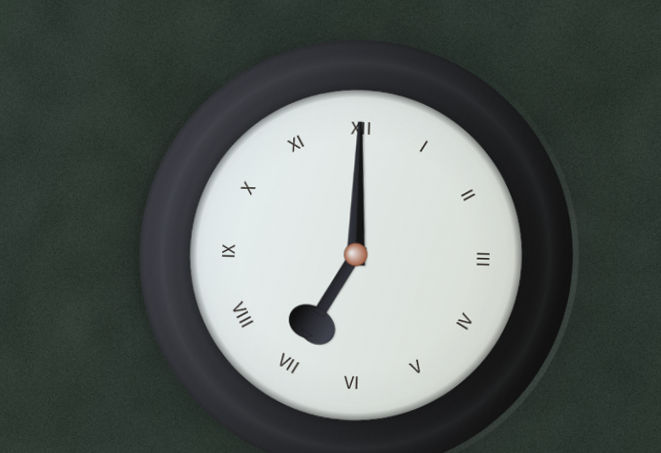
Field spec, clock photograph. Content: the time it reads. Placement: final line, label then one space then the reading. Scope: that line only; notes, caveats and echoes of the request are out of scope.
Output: 7:00
